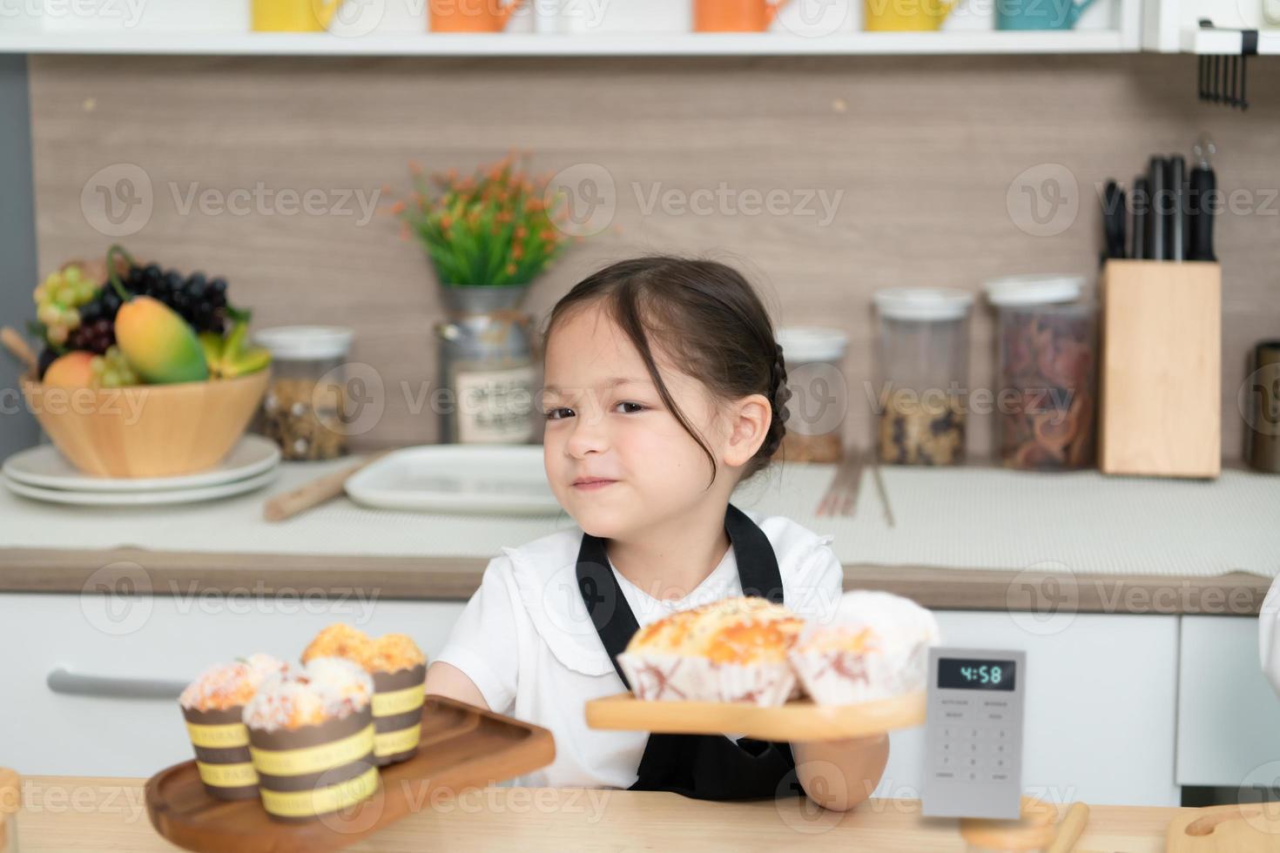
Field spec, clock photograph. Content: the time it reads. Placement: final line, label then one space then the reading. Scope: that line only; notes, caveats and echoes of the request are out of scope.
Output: 4:58
